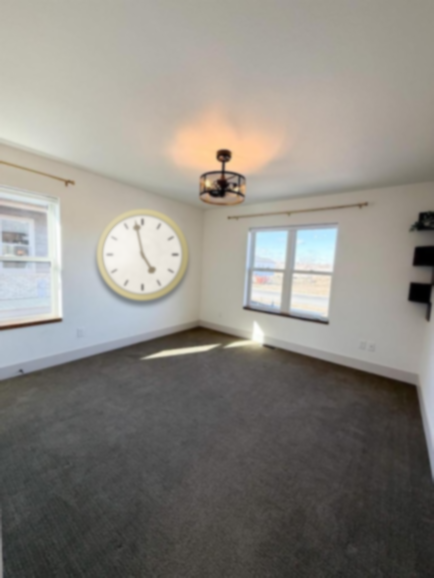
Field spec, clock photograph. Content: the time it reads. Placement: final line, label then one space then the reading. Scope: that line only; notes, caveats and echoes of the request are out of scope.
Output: 4:58
